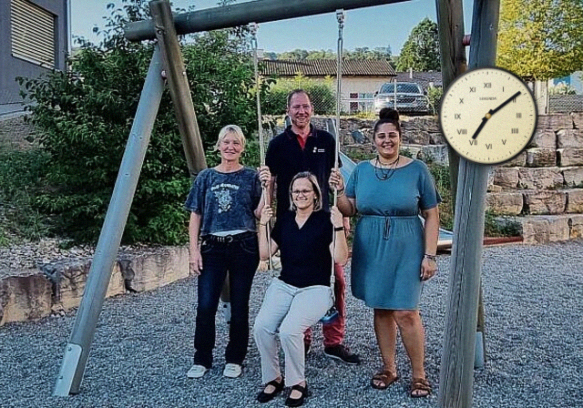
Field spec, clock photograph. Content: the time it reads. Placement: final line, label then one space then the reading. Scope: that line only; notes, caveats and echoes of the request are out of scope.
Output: 7:09
